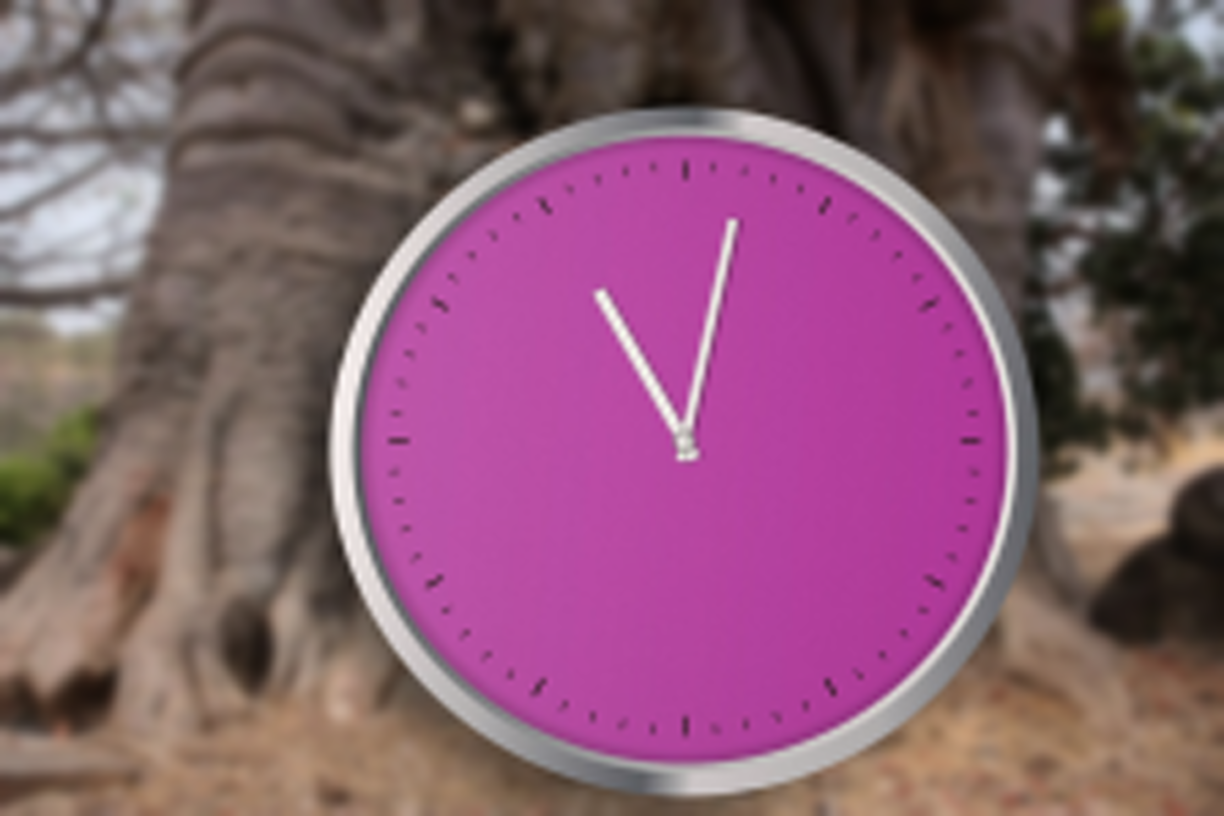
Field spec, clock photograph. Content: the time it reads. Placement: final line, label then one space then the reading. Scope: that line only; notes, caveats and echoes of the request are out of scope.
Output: 11:02
